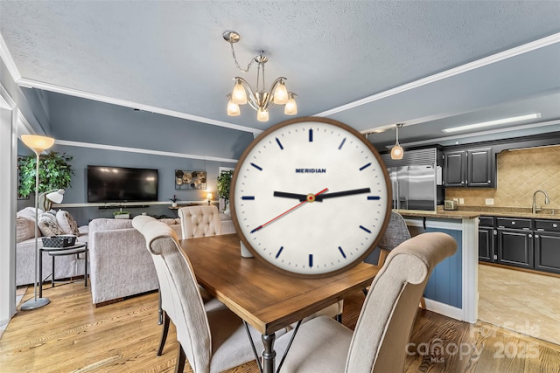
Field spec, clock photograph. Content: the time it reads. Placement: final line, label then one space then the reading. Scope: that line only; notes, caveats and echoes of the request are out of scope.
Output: 9:13:40
